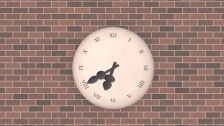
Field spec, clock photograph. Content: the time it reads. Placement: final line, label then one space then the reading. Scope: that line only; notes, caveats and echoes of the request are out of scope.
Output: 6:40
